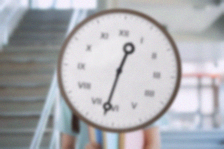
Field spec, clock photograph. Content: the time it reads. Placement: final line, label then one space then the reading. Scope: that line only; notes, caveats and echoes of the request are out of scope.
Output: 12:32
